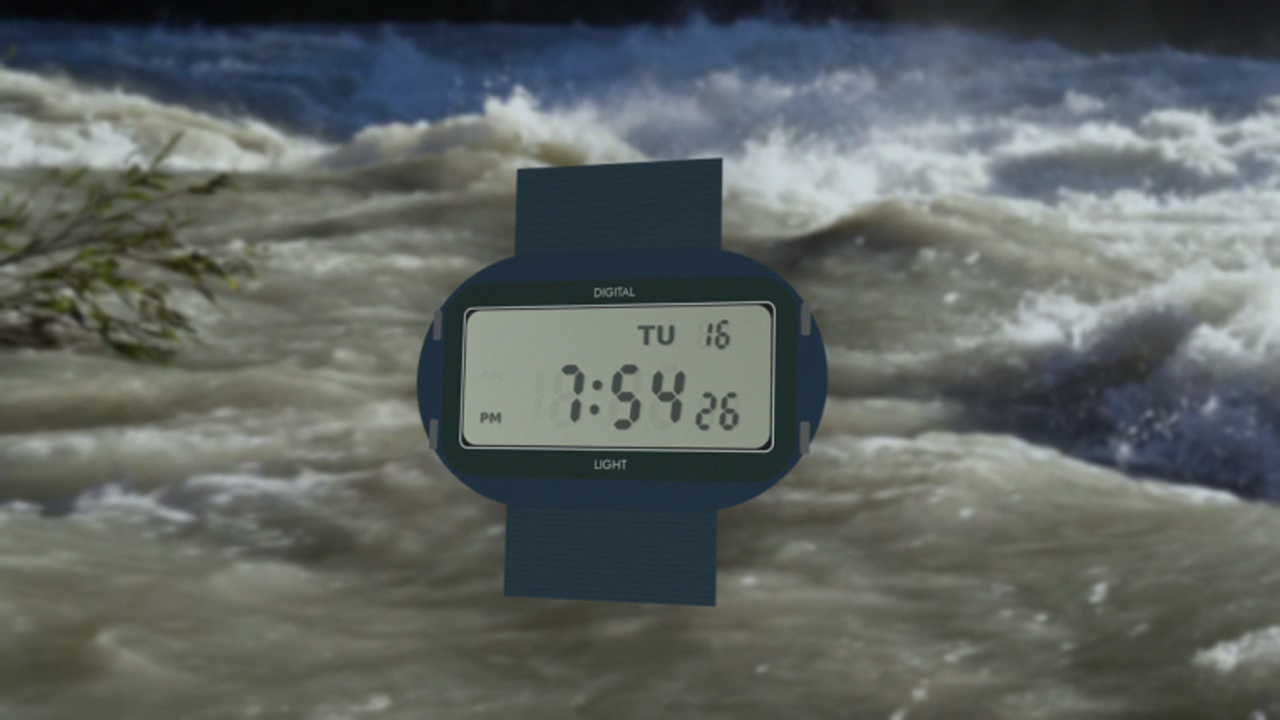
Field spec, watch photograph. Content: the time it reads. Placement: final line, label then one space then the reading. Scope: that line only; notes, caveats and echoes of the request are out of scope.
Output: 7:54:26
